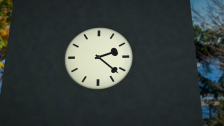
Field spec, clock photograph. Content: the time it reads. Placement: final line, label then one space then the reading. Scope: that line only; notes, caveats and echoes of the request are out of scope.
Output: 2:22
